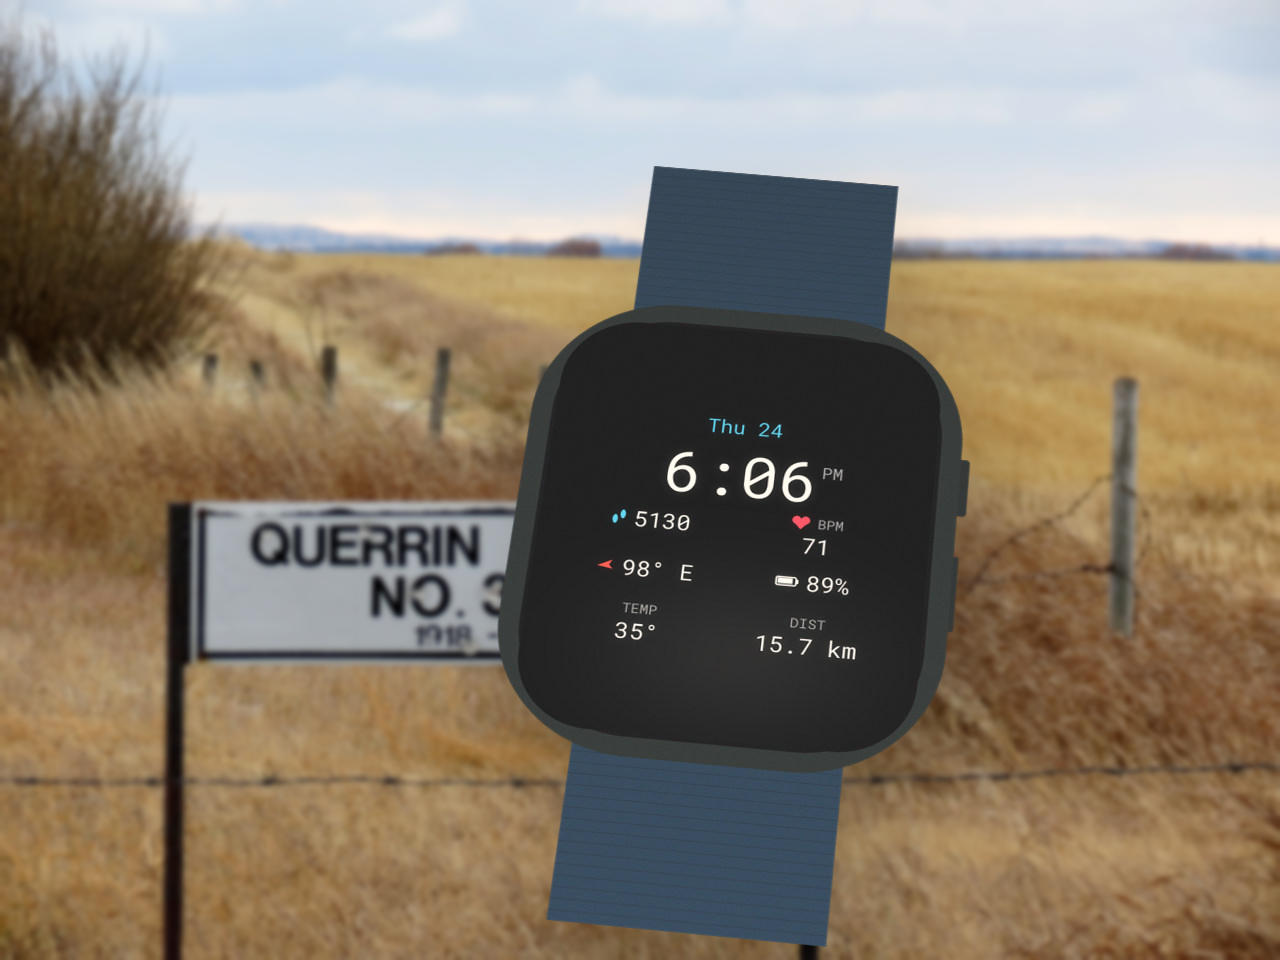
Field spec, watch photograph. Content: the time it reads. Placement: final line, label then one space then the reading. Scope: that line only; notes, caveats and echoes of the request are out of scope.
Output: 6:06
